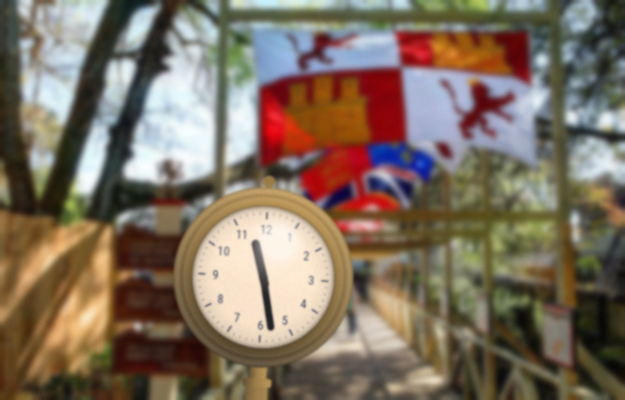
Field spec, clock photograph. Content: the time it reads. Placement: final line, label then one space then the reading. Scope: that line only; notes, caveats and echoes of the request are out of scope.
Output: 11:28
